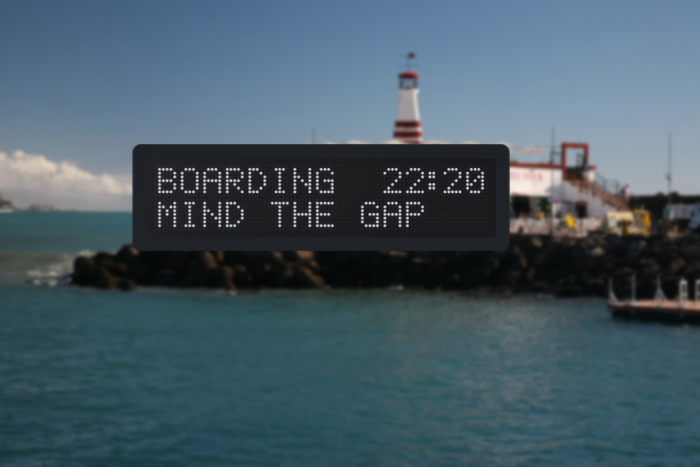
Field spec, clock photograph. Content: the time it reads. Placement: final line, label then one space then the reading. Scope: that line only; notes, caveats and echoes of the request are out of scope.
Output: 22:20
